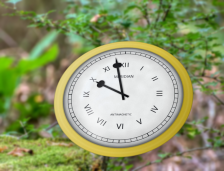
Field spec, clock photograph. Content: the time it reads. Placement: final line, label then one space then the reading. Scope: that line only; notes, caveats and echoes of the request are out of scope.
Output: 9:58
